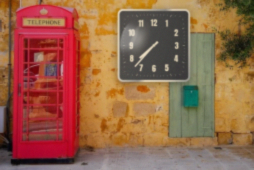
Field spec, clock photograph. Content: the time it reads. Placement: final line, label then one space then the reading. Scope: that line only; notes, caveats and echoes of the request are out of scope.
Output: 7:37
